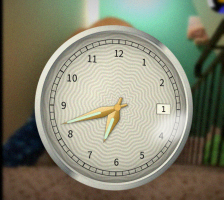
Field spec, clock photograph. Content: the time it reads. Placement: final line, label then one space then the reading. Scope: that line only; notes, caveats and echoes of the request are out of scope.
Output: 6:42
